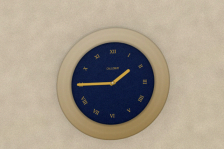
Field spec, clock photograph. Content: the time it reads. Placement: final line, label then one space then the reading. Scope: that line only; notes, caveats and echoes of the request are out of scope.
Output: 1:45
